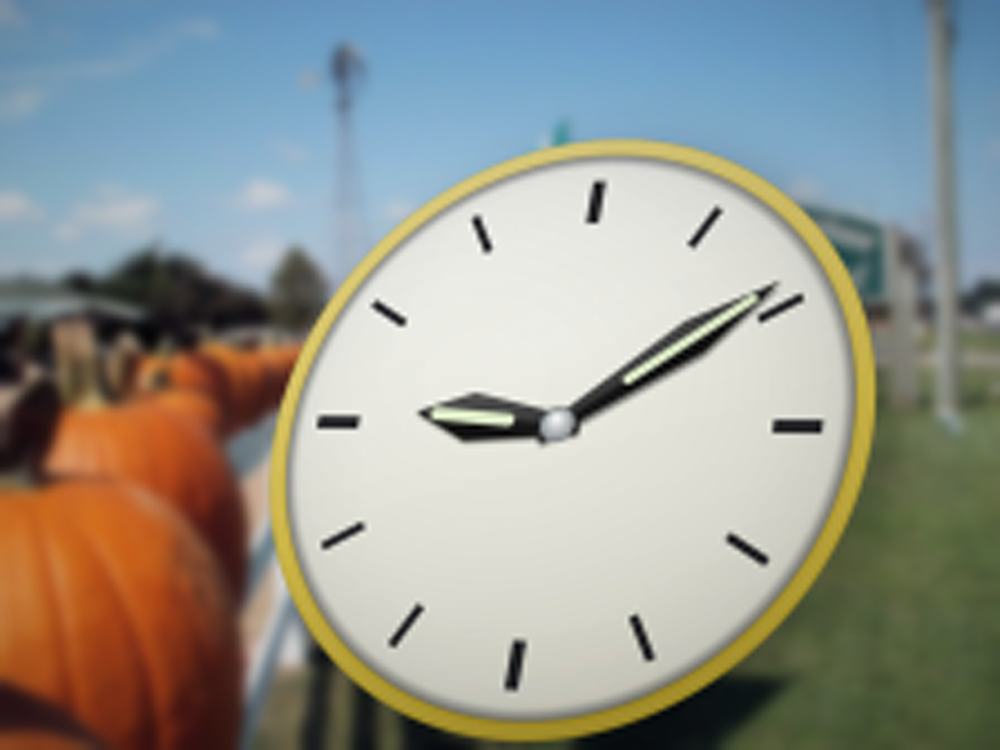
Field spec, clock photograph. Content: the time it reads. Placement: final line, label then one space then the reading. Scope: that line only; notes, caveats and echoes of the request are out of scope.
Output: 9:09
